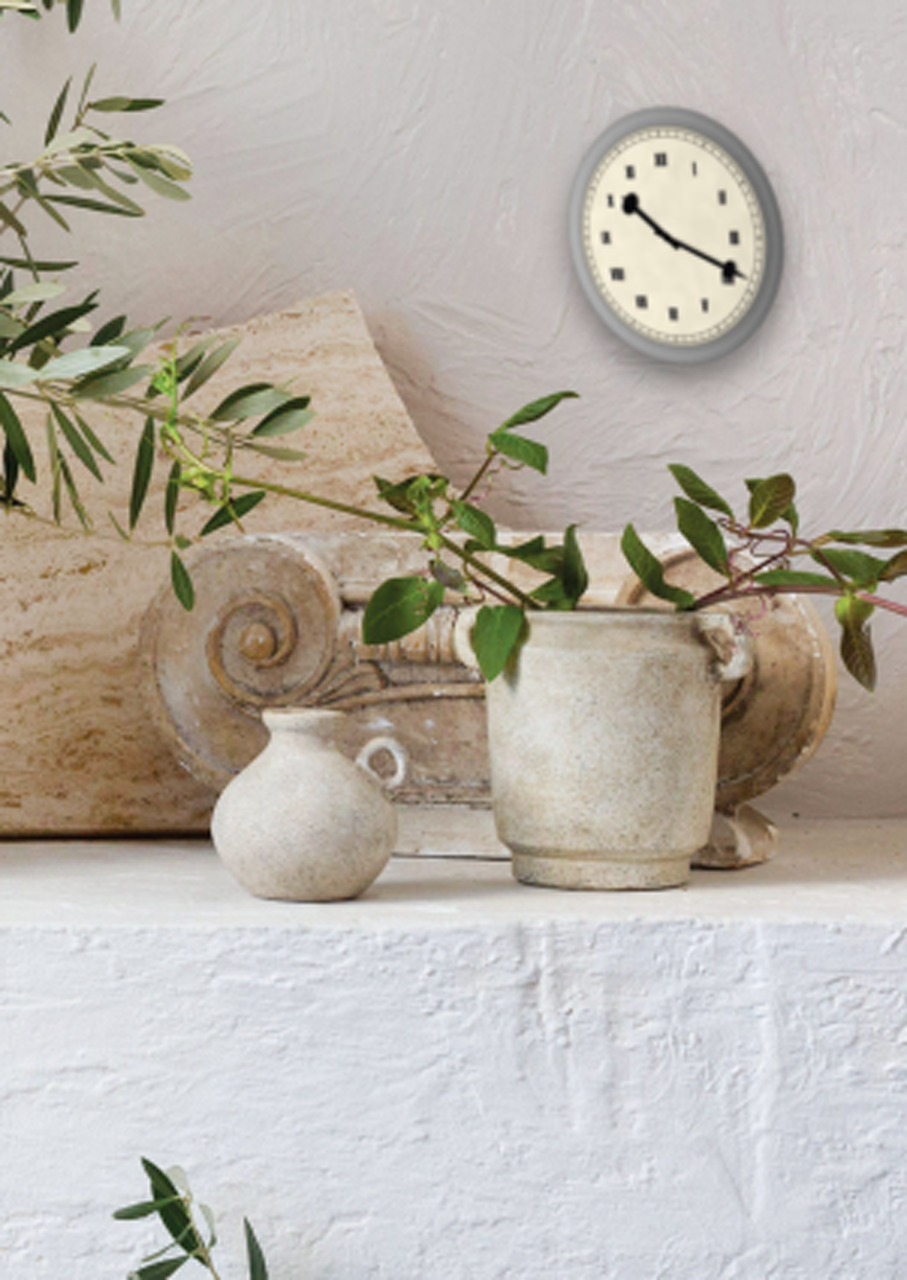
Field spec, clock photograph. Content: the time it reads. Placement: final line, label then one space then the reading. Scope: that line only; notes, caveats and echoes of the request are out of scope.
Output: 10:19
